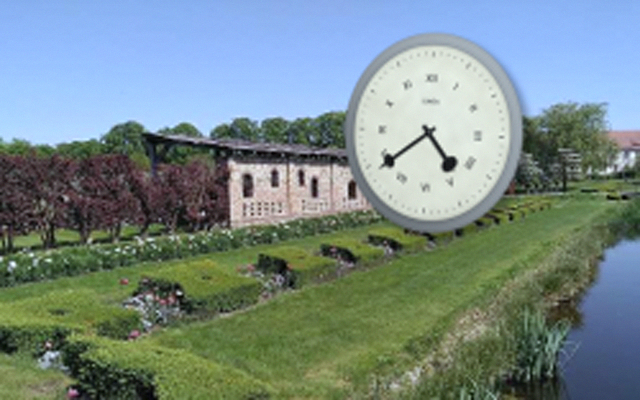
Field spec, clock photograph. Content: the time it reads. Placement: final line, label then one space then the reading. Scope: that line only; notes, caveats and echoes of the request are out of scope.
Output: 4:39
